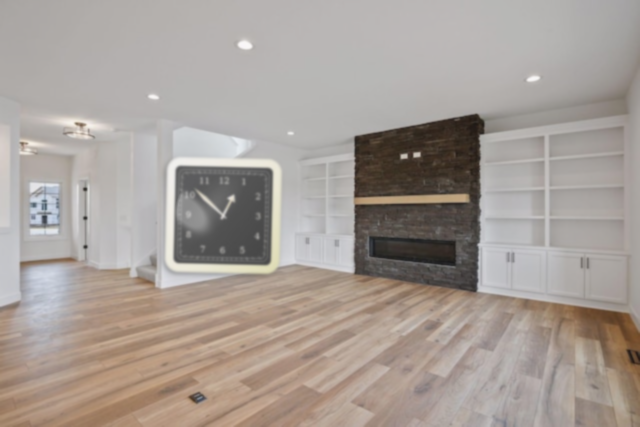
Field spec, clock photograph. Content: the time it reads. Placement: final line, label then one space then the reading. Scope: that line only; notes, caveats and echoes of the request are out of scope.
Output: 12:52
